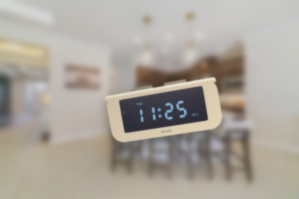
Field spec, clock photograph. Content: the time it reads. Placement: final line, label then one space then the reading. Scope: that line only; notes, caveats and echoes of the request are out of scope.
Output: 11:25
